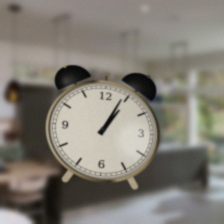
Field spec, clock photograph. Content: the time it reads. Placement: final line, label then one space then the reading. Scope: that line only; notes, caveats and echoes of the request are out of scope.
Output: 1:04
